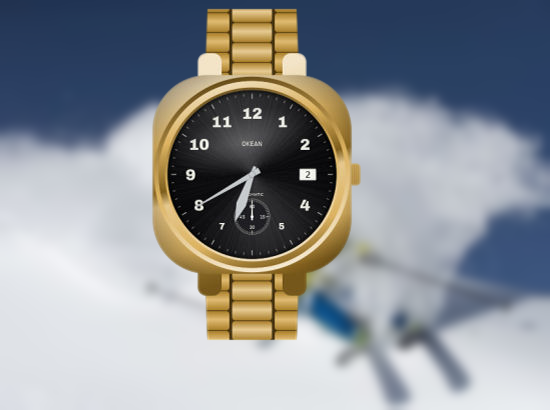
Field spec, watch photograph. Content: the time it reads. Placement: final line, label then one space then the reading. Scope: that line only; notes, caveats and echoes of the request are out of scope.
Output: 6:40
